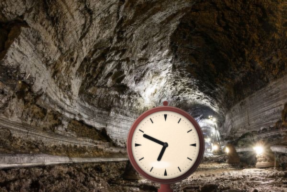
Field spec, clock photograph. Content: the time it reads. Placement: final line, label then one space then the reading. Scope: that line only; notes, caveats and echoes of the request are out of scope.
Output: 6:49
